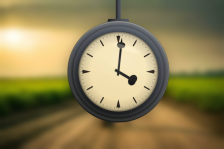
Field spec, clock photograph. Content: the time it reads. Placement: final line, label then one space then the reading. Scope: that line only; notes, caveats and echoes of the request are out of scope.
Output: 4:01
